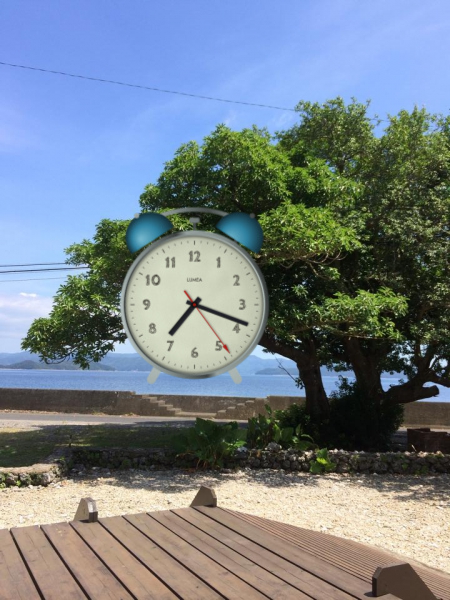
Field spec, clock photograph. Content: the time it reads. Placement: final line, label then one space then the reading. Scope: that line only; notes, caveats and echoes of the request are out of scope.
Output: 7:18:24
